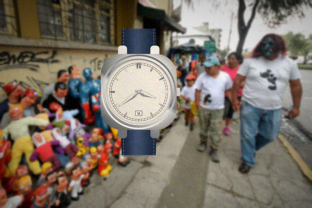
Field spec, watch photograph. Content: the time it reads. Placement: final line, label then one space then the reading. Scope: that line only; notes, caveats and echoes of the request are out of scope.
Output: 3:39
